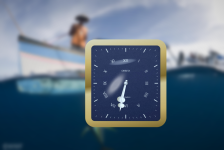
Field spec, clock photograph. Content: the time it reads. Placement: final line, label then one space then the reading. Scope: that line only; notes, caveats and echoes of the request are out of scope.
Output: 6:32
